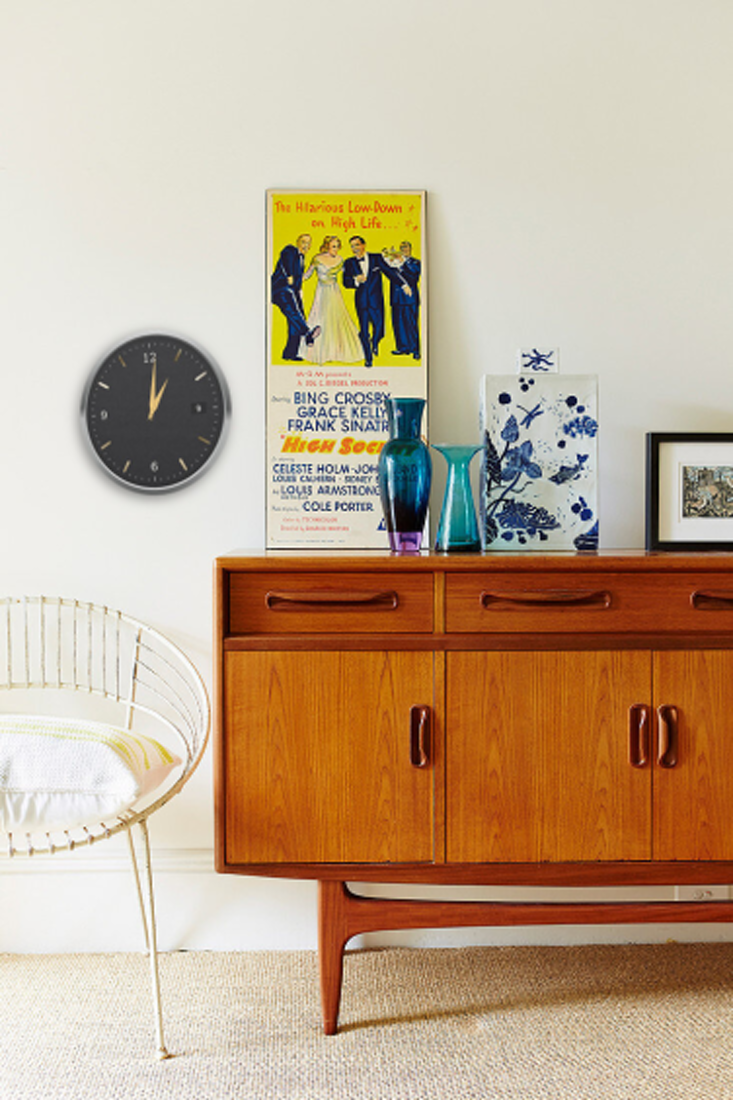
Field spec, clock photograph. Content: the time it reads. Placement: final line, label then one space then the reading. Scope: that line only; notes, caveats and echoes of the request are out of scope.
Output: 1:01
